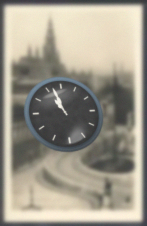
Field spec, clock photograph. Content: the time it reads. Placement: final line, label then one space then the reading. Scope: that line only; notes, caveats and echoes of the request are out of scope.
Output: 10:57
